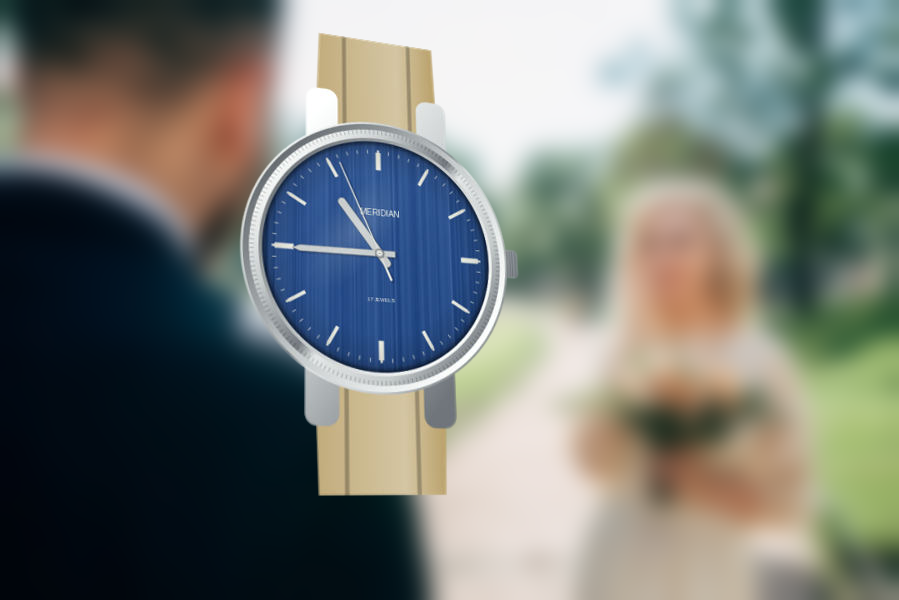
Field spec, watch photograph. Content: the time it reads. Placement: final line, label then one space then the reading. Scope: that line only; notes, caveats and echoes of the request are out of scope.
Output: 10:44:56
